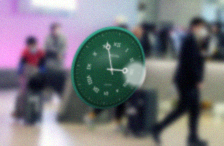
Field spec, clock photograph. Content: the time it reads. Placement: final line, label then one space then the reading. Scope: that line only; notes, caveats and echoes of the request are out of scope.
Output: 2:56
